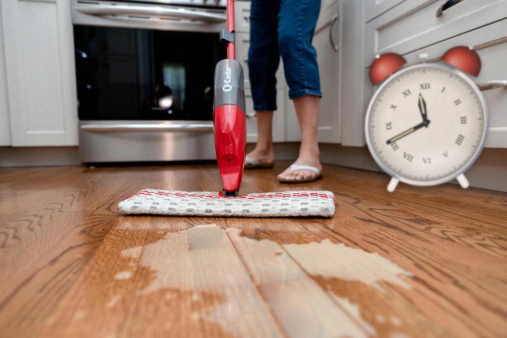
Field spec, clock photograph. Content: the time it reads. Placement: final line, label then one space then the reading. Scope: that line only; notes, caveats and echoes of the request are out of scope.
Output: 11:41
